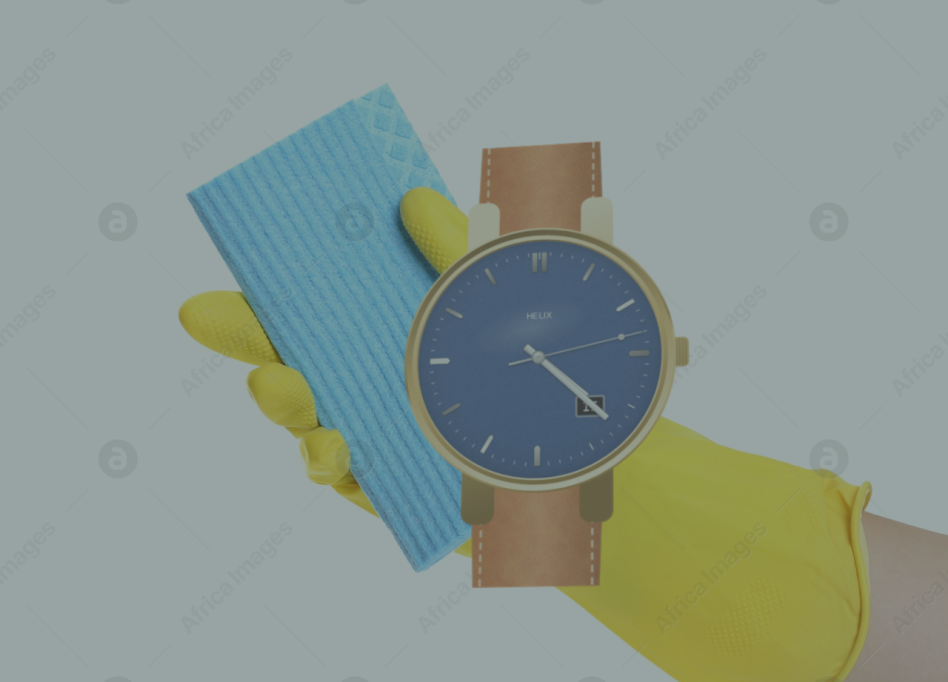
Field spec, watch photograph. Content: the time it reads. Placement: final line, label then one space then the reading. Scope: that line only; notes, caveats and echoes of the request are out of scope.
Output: 4:22:13
